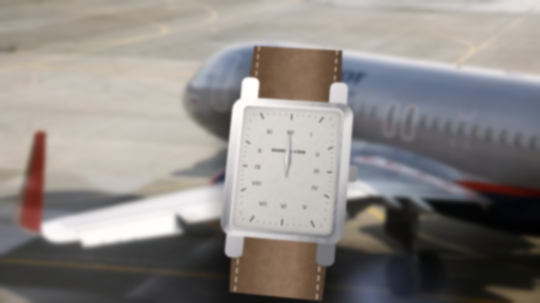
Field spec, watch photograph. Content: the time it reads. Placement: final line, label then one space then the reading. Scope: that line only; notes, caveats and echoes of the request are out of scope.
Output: 12:00
